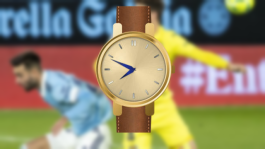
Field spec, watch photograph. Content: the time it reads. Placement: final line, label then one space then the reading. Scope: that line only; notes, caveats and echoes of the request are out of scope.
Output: 7:49
